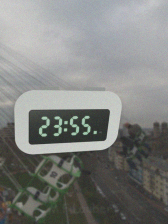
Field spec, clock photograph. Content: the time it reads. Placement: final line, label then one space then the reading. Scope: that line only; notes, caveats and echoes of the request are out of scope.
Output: 23:55
